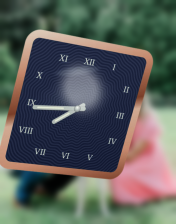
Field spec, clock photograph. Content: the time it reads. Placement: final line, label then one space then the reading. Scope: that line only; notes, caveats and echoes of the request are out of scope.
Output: 7:44
